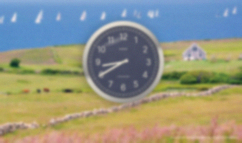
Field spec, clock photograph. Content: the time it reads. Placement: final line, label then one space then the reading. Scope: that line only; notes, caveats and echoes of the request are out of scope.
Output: 8:40
